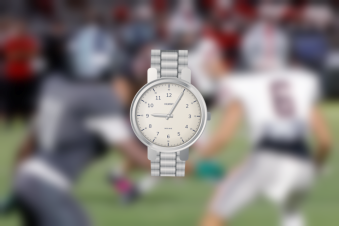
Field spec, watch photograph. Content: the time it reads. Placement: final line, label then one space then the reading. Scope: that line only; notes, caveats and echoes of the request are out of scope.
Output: 9:05
